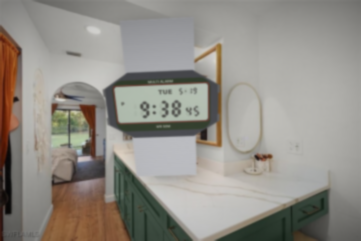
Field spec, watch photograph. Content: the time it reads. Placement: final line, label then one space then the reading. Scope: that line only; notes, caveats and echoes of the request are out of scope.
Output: 9:38:45
